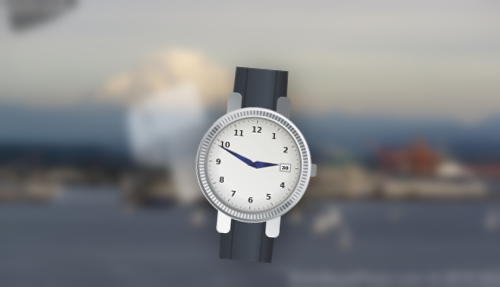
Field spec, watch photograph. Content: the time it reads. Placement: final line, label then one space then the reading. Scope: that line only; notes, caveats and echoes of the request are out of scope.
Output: 2:49
